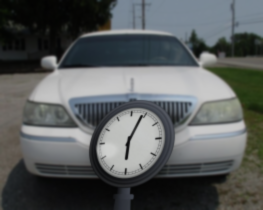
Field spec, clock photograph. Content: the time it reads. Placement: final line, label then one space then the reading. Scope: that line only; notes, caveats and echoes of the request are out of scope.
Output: 6:04
